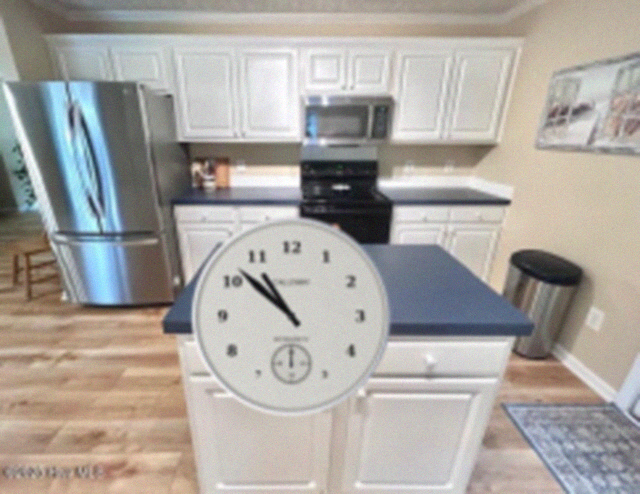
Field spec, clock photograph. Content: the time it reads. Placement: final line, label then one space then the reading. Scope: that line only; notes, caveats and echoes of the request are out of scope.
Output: 10:52
